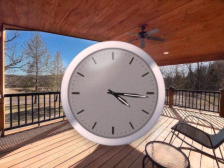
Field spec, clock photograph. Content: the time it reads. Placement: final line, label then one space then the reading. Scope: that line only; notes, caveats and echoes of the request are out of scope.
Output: 4:16
